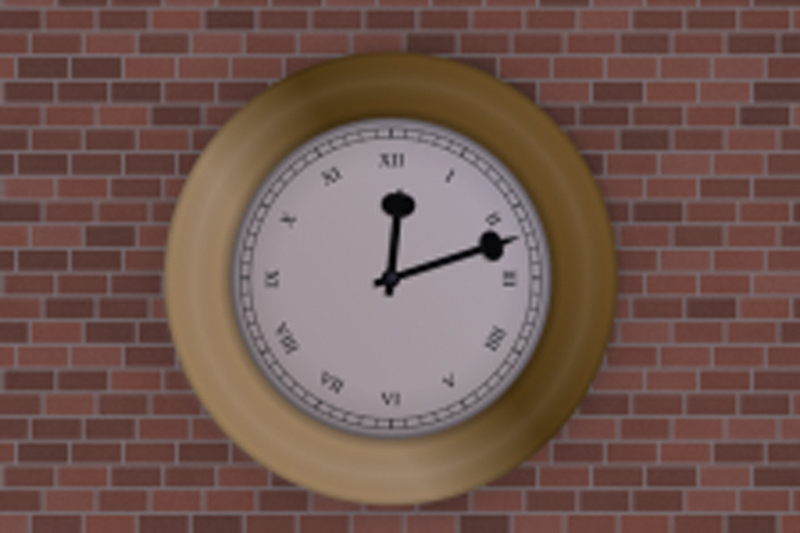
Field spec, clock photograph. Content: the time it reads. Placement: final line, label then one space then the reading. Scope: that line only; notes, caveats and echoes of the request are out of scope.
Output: 12:12
